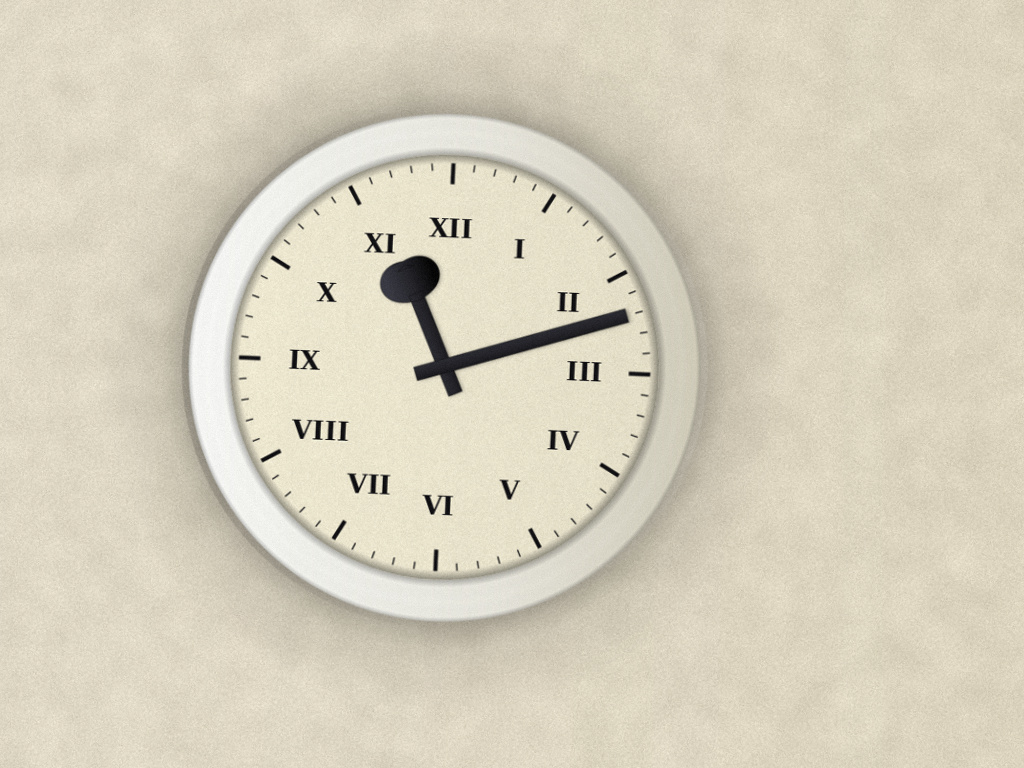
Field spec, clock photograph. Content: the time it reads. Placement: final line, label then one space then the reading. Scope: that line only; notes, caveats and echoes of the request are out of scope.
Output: 11:12
